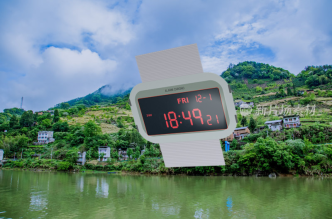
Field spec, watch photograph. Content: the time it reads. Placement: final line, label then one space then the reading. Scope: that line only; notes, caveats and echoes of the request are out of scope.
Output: 18:49:21
